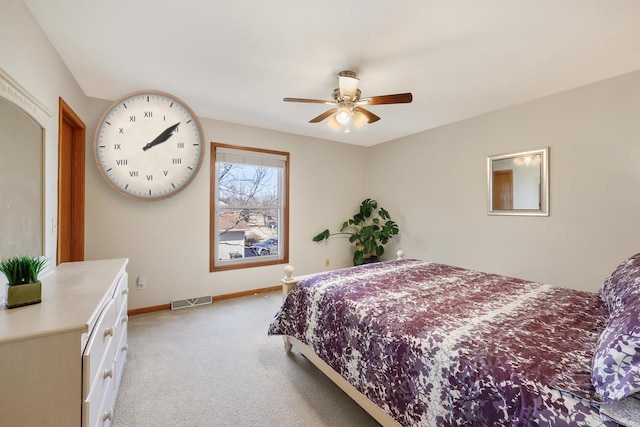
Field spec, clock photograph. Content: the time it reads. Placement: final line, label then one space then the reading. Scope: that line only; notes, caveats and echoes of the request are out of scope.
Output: 2:09
